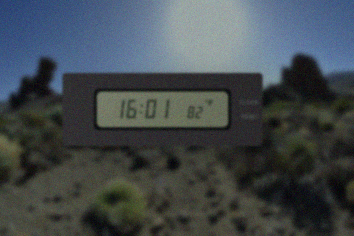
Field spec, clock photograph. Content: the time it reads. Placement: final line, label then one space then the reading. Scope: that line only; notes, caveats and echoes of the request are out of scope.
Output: 16:01
